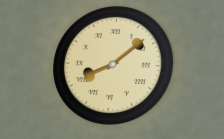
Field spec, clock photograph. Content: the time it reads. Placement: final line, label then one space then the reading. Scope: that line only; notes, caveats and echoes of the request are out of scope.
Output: 8:08
